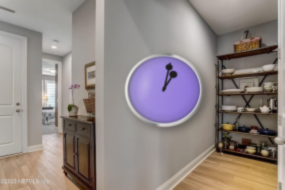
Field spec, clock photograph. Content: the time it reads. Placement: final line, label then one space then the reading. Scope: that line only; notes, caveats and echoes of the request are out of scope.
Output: 1:02
